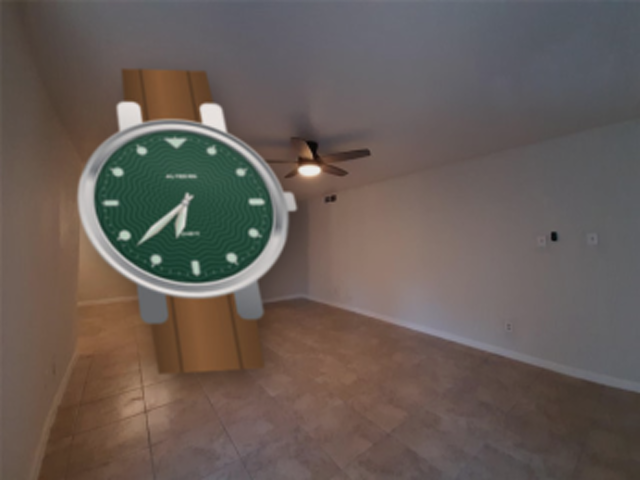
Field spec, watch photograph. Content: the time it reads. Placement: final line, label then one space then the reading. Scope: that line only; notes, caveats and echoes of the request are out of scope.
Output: 6:38
